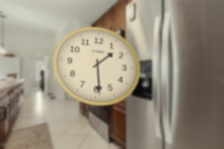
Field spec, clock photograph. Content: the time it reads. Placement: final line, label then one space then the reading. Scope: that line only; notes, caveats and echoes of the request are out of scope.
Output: 1:29
